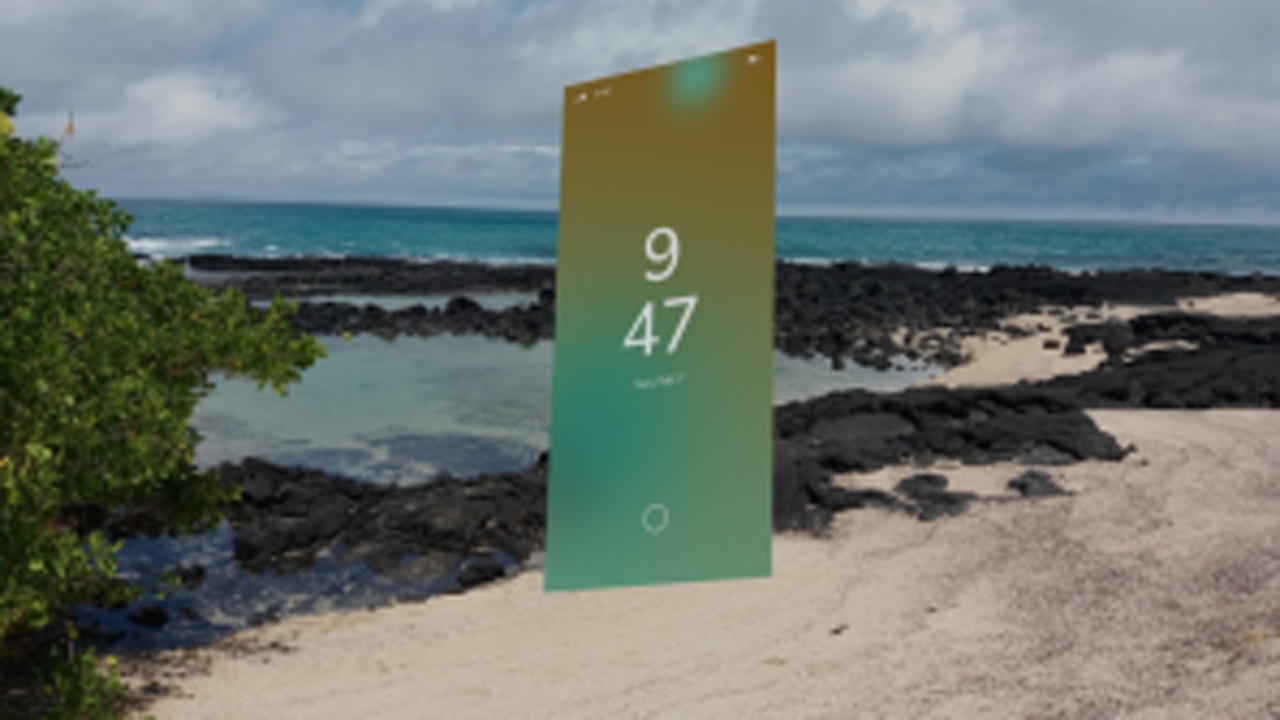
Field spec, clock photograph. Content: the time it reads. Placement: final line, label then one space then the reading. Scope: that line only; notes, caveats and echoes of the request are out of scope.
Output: 9:47
